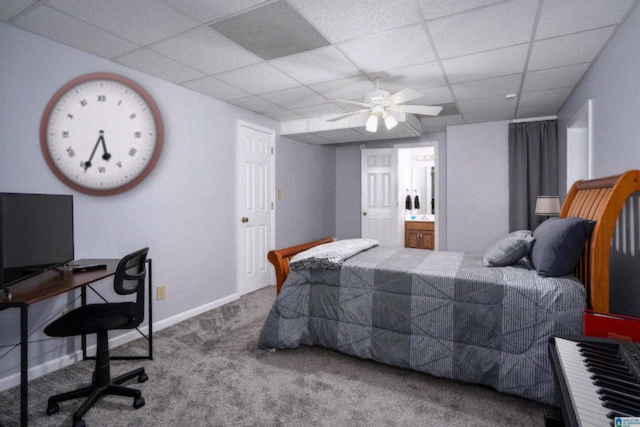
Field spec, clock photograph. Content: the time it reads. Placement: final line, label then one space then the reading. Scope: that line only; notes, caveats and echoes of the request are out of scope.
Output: 5:34
